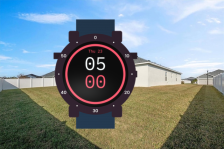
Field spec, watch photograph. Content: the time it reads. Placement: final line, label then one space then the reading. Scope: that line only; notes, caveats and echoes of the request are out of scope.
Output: 5:00
